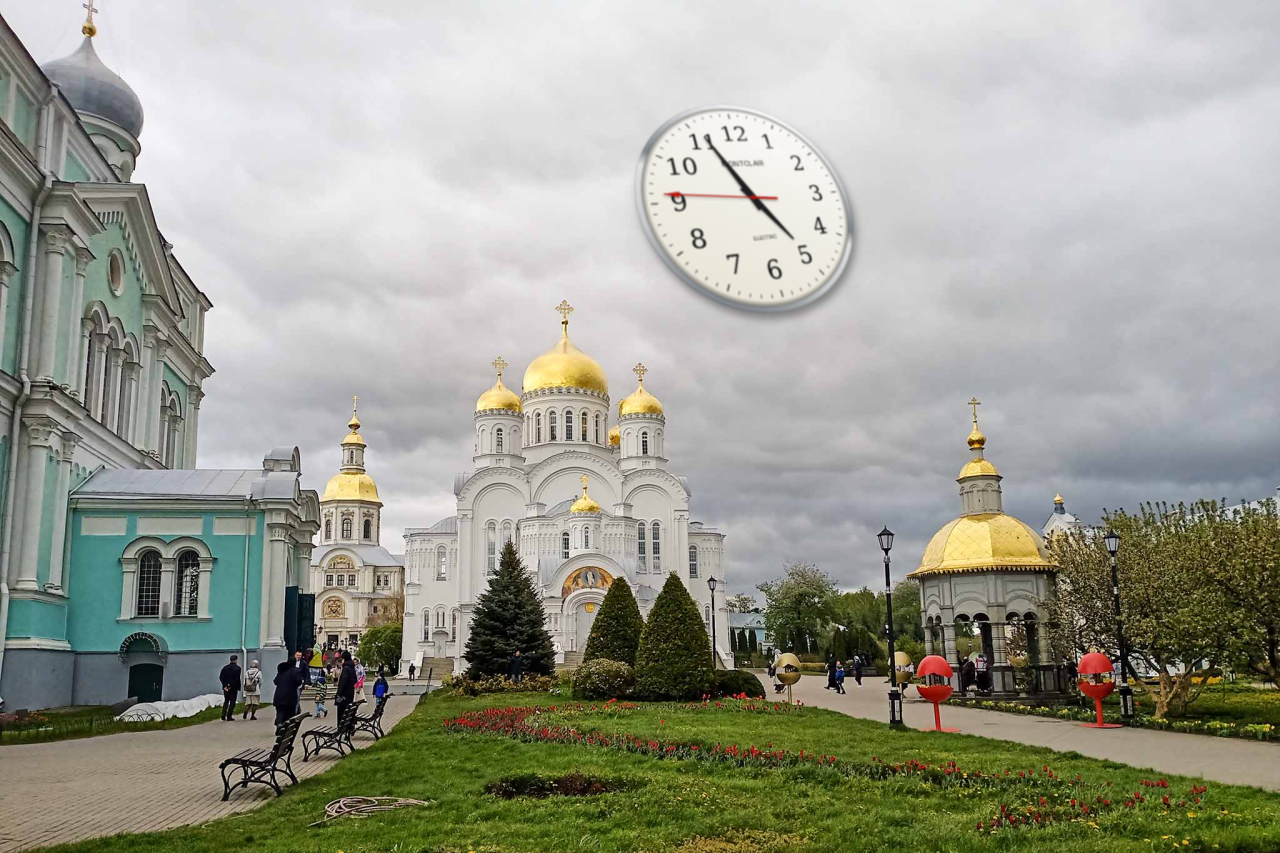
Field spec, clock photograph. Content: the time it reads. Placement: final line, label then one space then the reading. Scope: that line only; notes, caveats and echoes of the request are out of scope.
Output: 4:55:46
